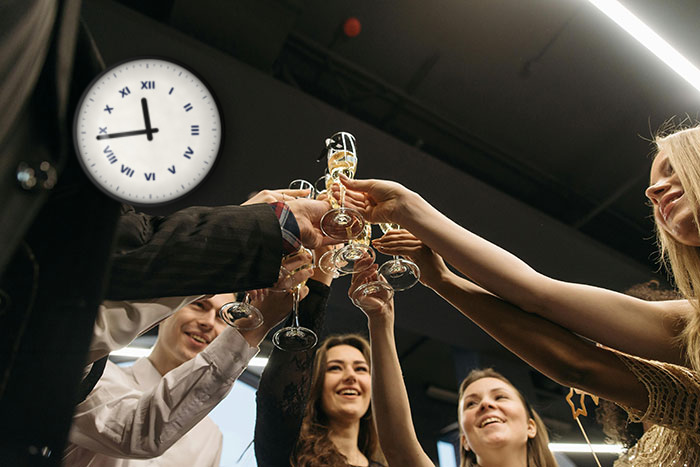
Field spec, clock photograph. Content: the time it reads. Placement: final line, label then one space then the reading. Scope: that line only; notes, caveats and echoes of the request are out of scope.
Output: 11:44
